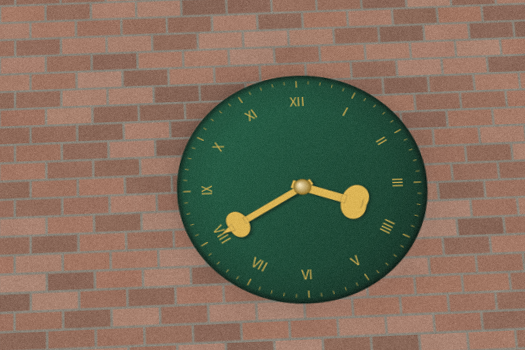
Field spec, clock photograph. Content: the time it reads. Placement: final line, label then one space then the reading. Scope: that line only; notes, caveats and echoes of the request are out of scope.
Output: 3:40
